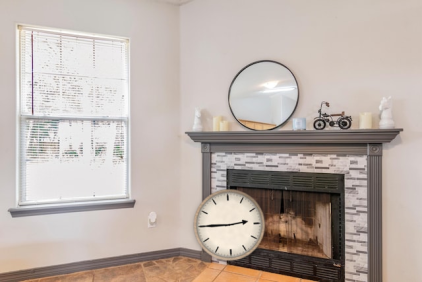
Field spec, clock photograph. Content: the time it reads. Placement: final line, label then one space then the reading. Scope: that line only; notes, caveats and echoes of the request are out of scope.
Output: 2:45
